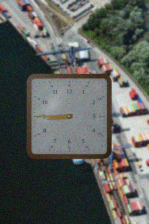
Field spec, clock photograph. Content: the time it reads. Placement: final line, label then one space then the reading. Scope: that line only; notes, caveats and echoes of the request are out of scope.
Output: 8:45
